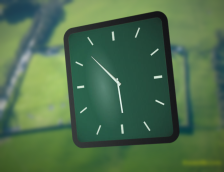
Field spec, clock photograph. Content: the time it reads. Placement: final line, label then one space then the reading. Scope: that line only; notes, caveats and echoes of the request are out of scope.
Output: 5:53
